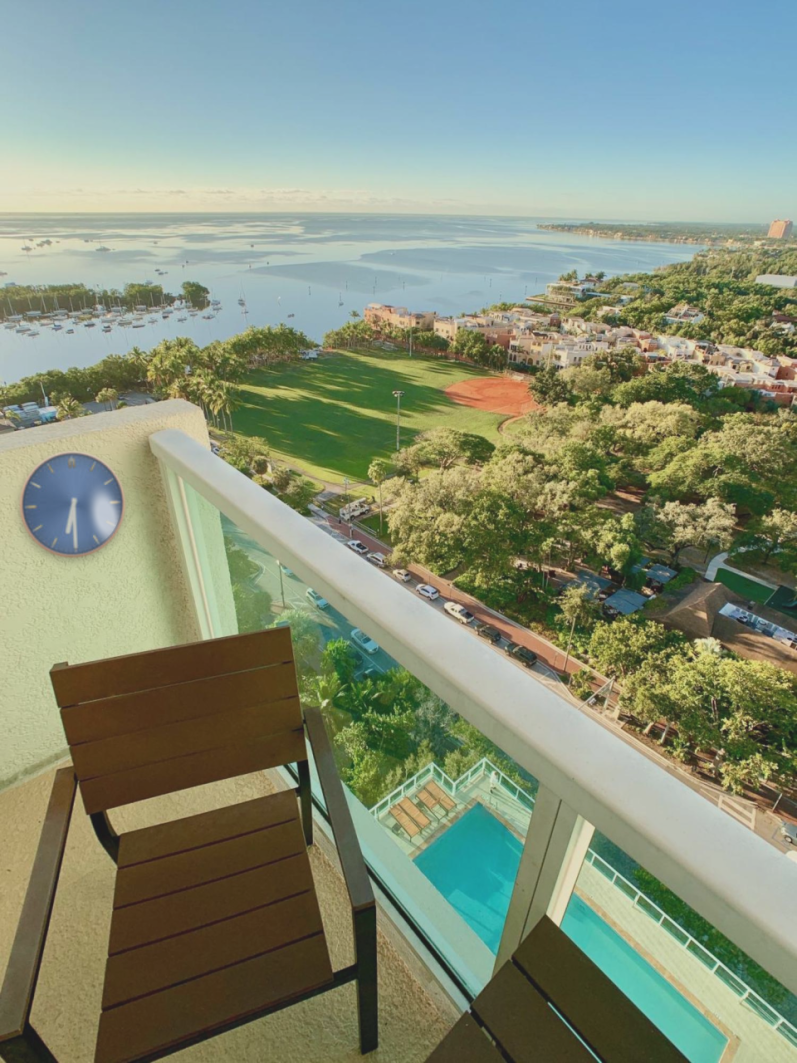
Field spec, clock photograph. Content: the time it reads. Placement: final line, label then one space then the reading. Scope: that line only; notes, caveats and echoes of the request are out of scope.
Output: 6:30
